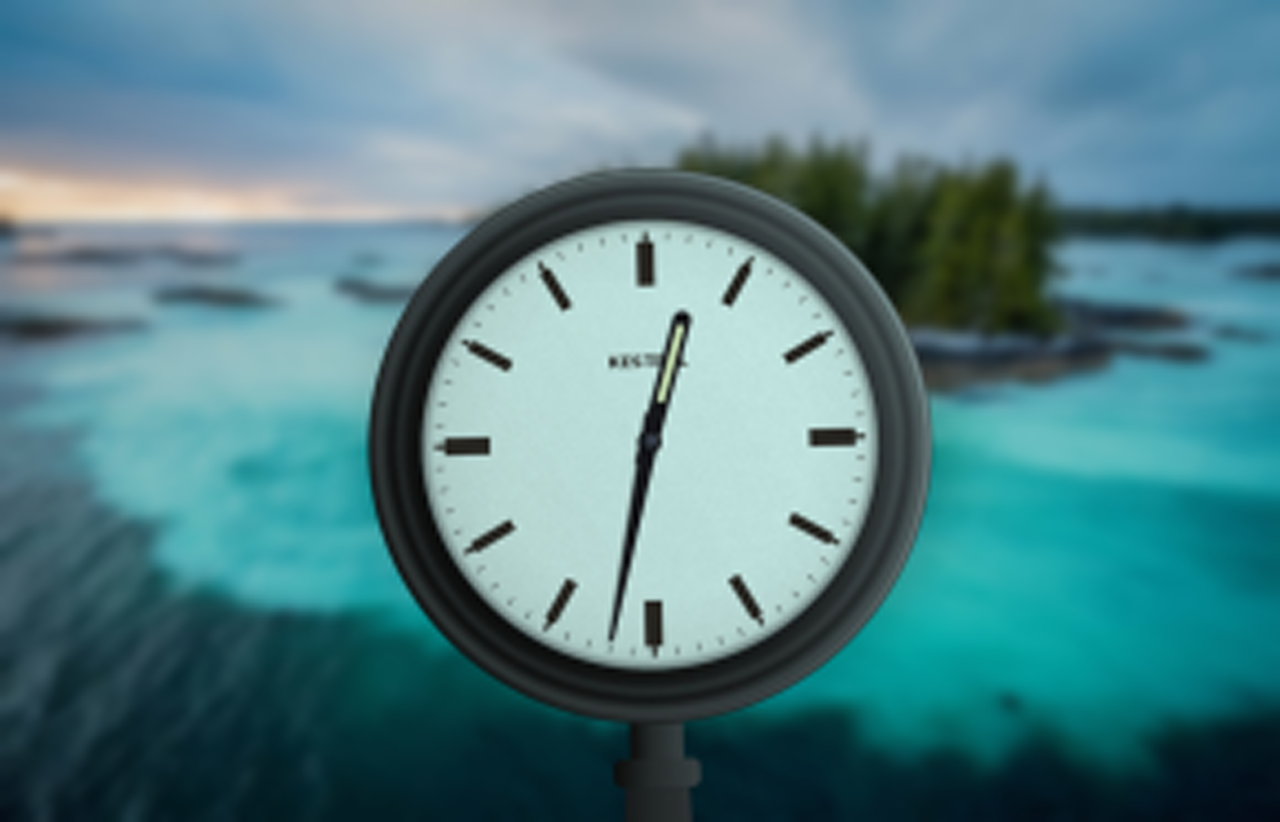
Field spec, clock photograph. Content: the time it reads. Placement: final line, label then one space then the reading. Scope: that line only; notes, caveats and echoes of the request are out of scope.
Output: 12:32
